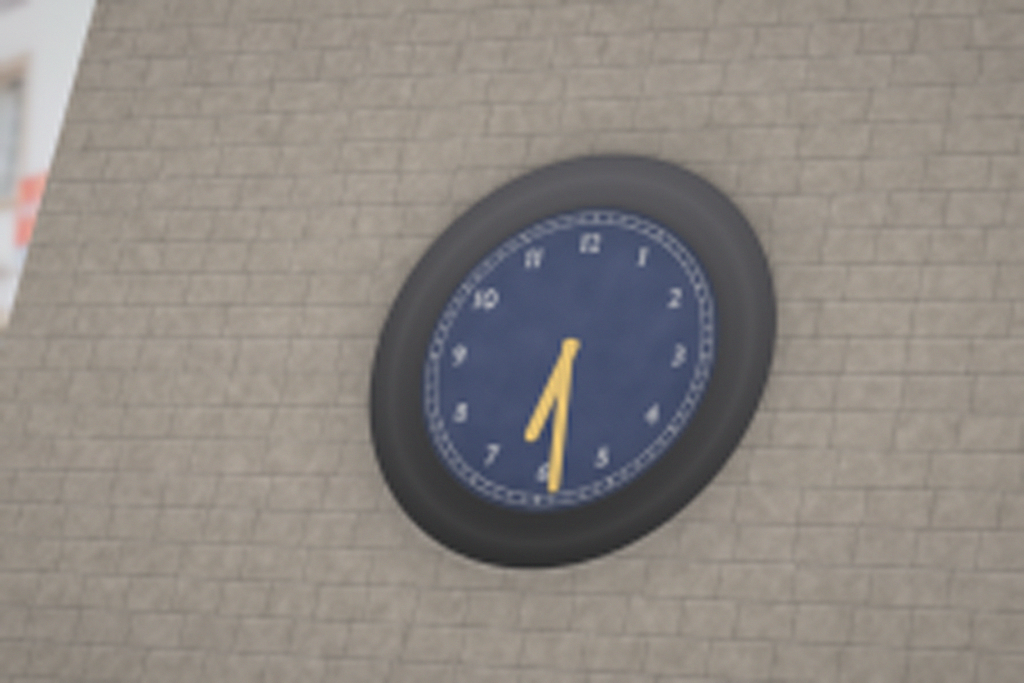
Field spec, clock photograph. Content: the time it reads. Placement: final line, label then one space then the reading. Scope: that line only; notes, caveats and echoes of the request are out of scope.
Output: 6:29
